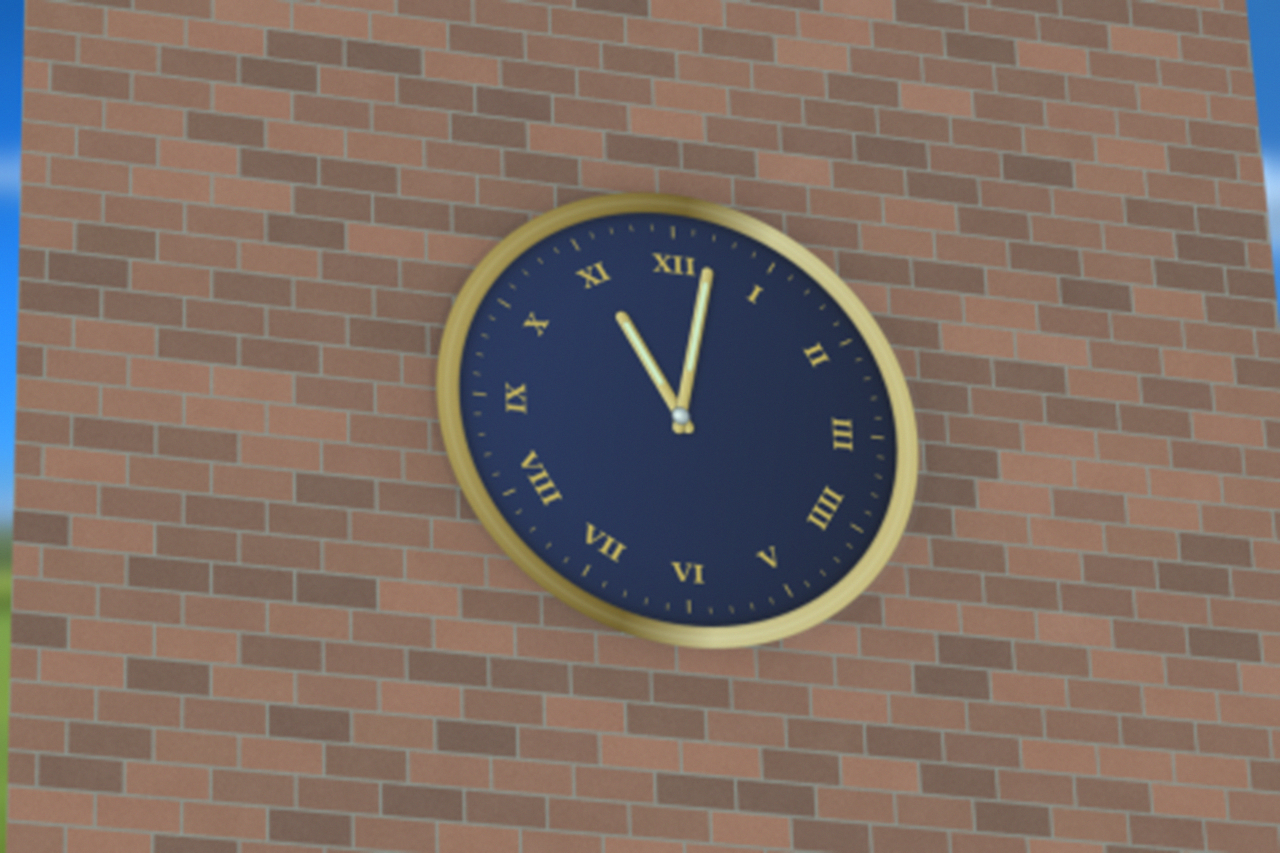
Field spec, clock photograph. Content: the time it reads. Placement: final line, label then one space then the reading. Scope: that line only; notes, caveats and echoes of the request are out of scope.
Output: 11:02
